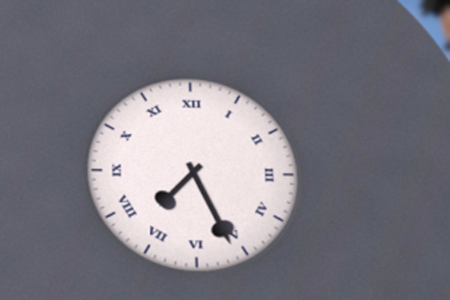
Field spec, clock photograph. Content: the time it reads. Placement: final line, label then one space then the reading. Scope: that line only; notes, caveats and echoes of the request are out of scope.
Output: 7:26
